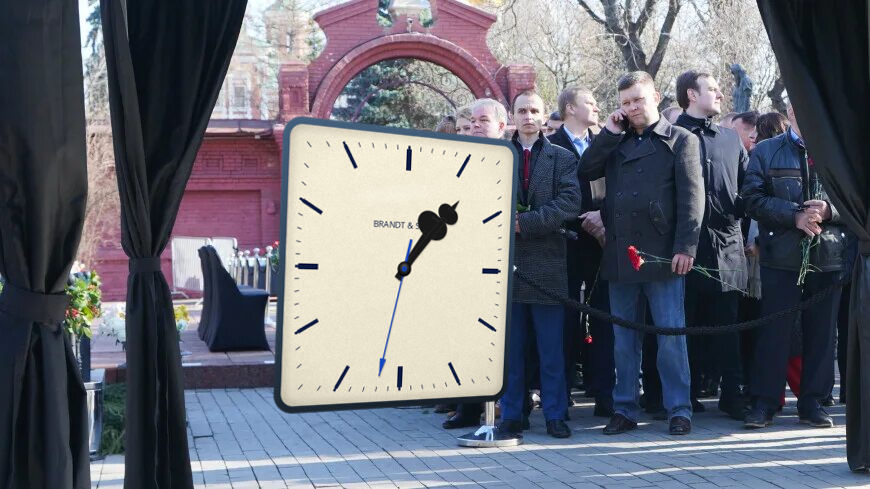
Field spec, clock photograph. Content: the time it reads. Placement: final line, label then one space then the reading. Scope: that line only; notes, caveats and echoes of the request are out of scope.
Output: 1:06:32
